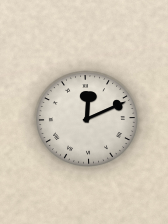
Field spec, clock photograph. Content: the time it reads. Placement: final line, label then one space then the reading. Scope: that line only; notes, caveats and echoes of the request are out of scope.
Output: 12:11
